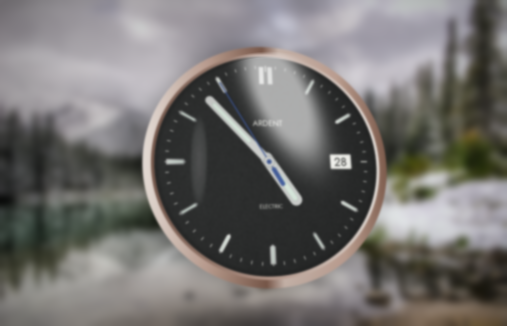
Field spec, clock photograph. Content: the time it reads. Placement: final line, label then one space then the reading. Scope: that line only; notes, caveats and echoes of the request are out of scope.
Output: 4:52:55
